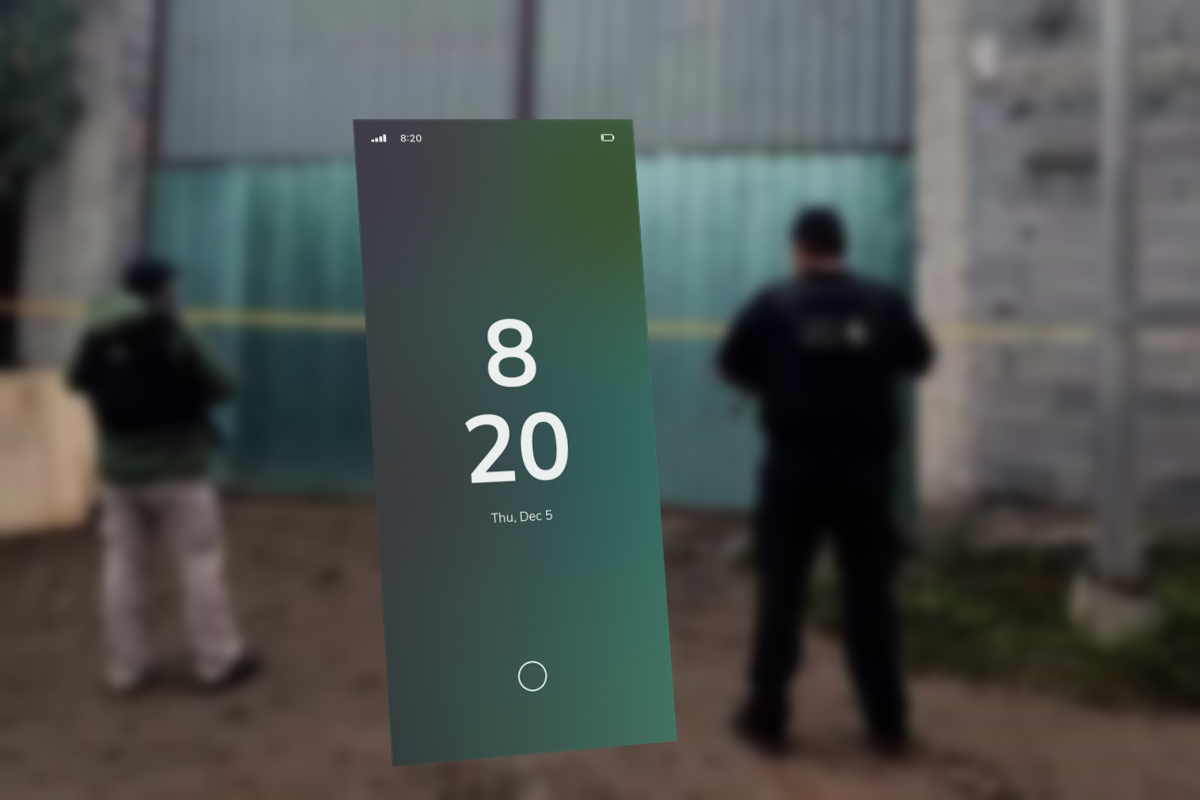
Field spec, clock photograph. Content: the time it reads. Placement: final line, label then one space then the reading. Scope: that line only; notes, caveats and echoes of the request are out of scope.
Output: 8:20
